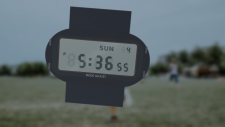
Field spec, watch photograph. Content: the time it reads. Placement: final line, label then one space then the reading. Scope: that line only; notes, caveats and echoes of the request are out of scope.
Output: 5:36:55
